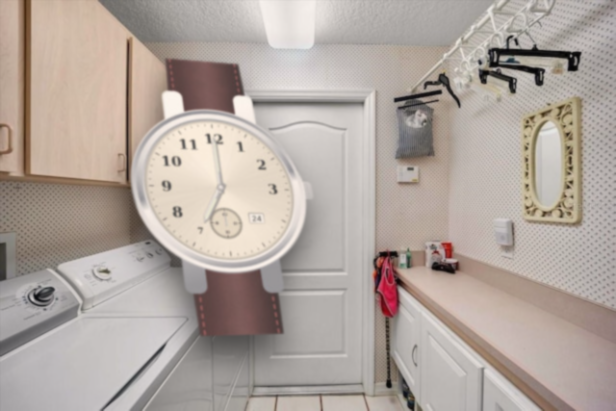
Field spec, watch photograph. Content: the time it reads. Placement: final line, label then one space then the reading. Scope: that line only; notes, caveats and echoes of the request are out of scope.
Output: 7:00
